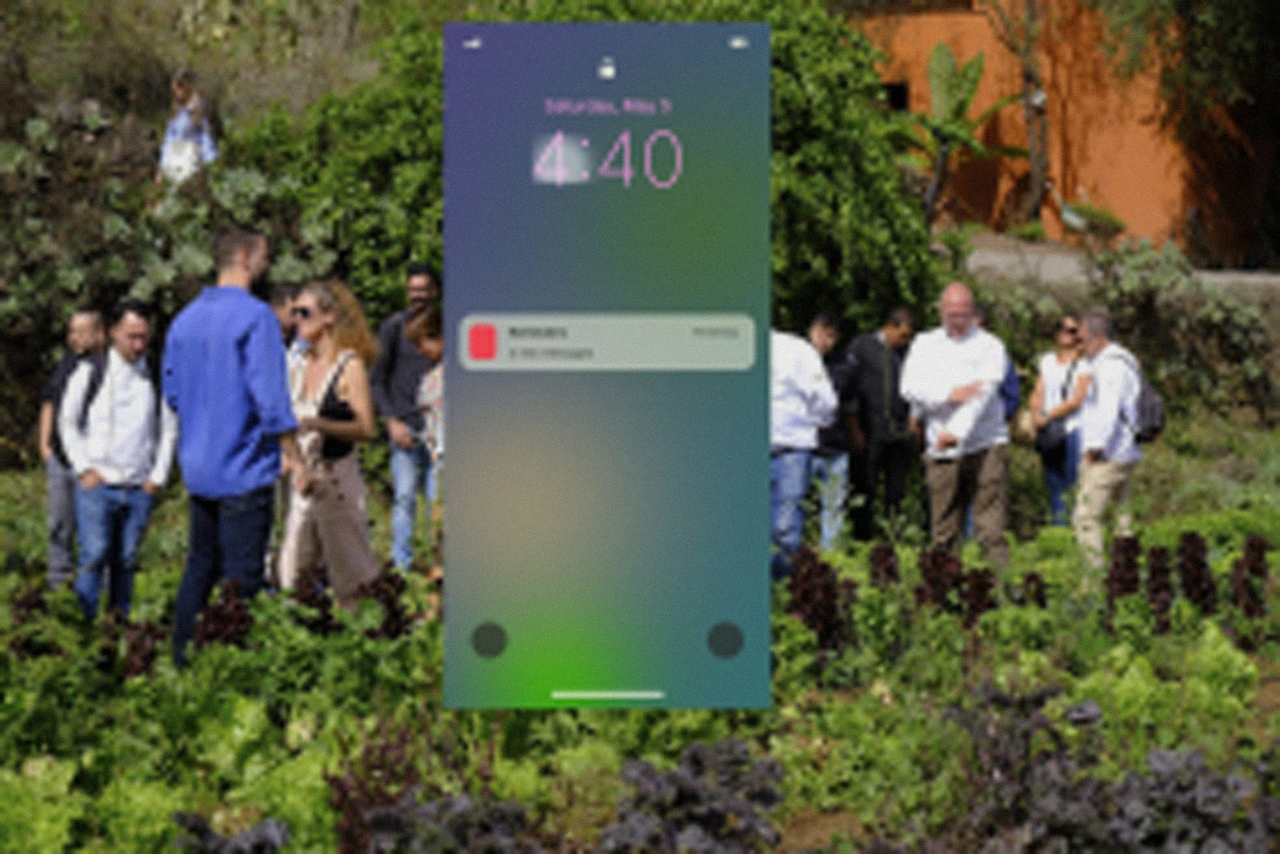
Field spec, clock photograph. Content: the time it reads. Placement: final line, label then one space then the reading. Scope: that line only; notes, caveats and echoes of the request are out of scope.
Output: 4:40
